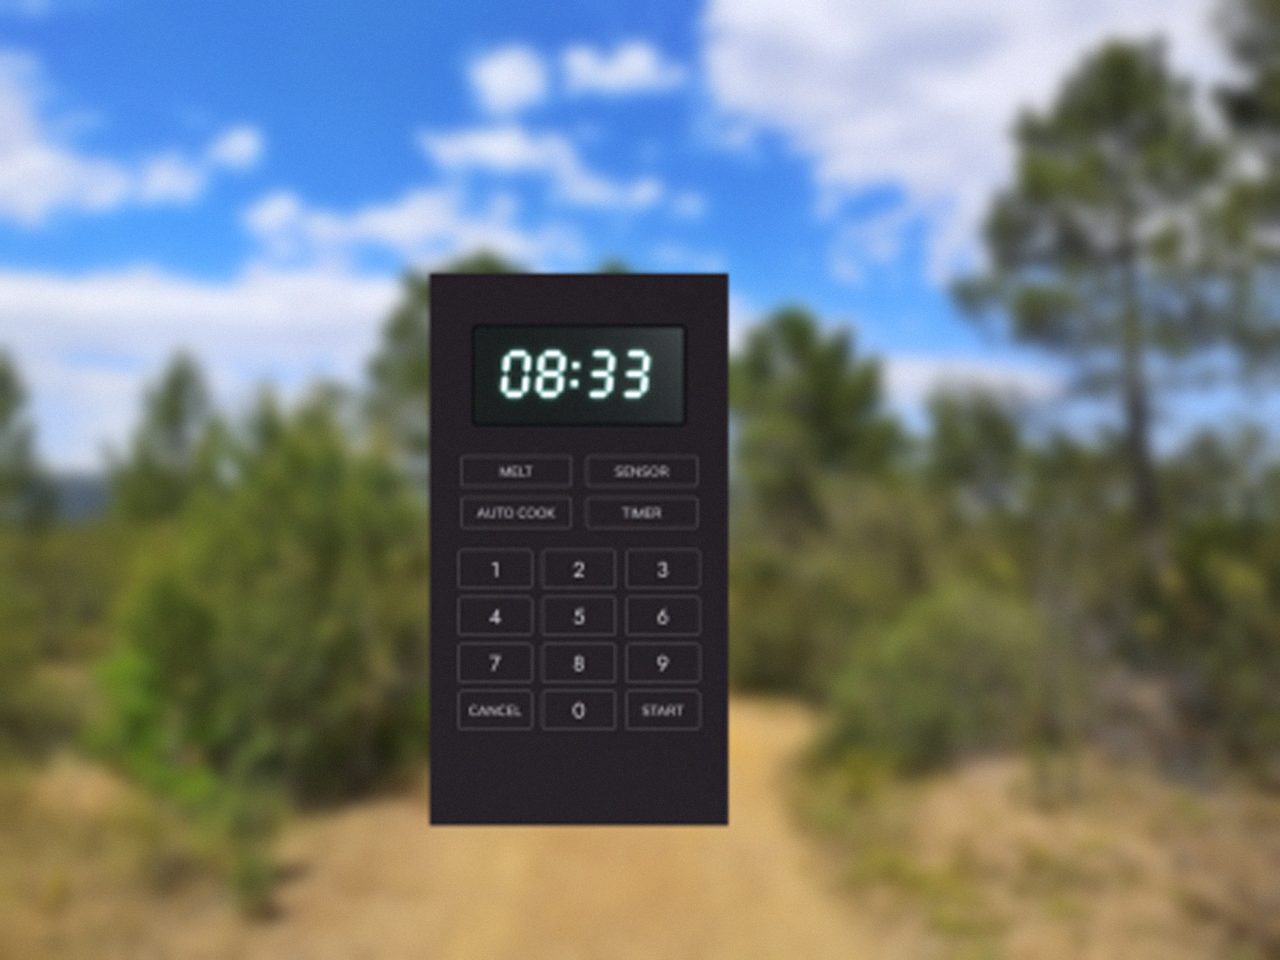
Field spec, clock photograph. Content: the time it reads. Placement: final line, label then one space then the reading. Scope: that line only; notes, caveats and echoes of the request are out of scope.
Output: 8:33
